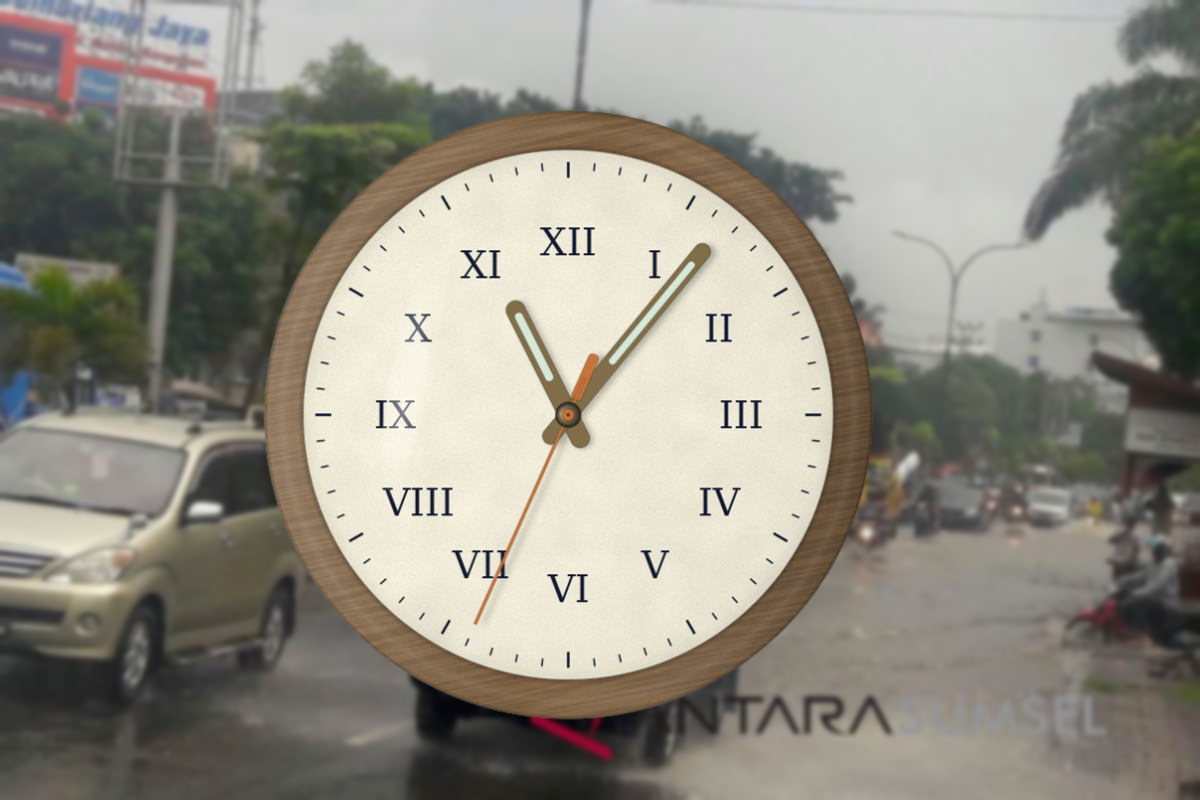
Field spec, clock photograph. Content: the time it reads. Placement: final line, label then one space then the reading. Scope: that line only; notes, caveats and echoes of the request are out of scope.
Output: 11:06:34
